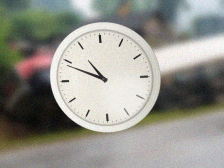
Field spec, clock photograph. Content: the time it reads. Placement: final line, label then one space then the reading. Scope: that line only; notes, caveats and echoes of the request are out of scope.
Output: 10:49
